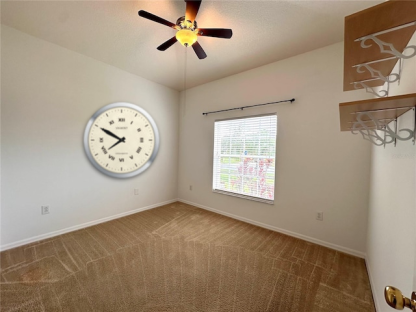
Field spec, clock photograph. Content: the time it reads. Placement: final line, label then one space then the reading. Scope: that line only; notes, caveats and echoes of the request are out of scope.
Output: 7:50
